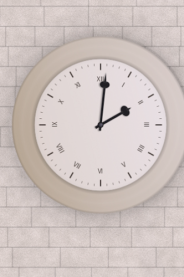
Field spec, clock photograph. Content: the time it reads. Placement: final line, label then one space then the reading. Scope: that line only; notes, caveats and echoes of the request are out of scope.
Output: 2:01
